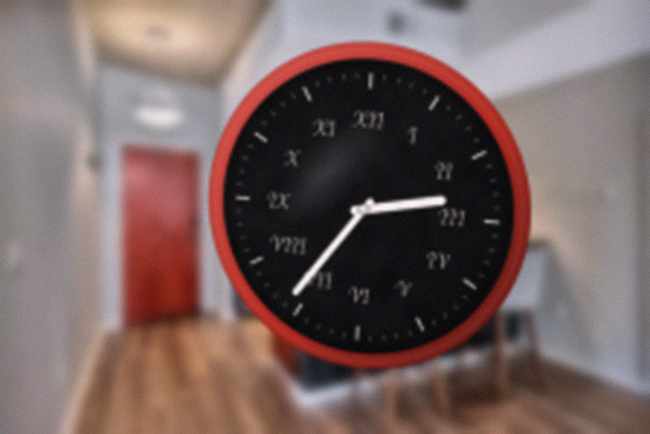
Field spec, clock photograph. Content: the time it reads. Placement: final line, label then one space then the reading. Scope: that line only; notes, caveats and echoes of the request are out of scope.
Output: 2:36
